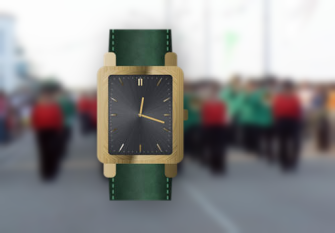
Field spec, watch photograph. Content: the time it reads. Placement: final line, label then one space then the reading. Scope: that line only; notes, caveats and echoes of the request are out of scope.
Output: 12:18
